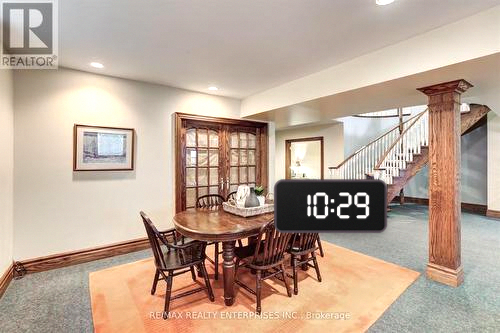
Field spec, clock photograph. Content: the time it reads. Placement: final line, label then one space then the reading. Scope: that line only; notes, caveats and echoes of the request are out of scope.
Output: 10:29
